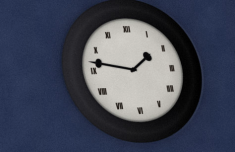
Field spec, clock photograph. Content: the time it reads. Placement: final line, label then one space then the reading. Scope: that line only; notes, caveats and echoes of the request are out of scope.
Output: 1:47
